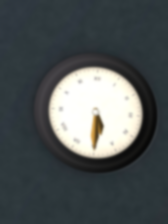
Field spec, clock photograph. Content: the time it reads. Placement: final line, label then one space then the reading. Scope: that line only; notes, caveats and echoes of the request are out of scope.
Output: 5:30
